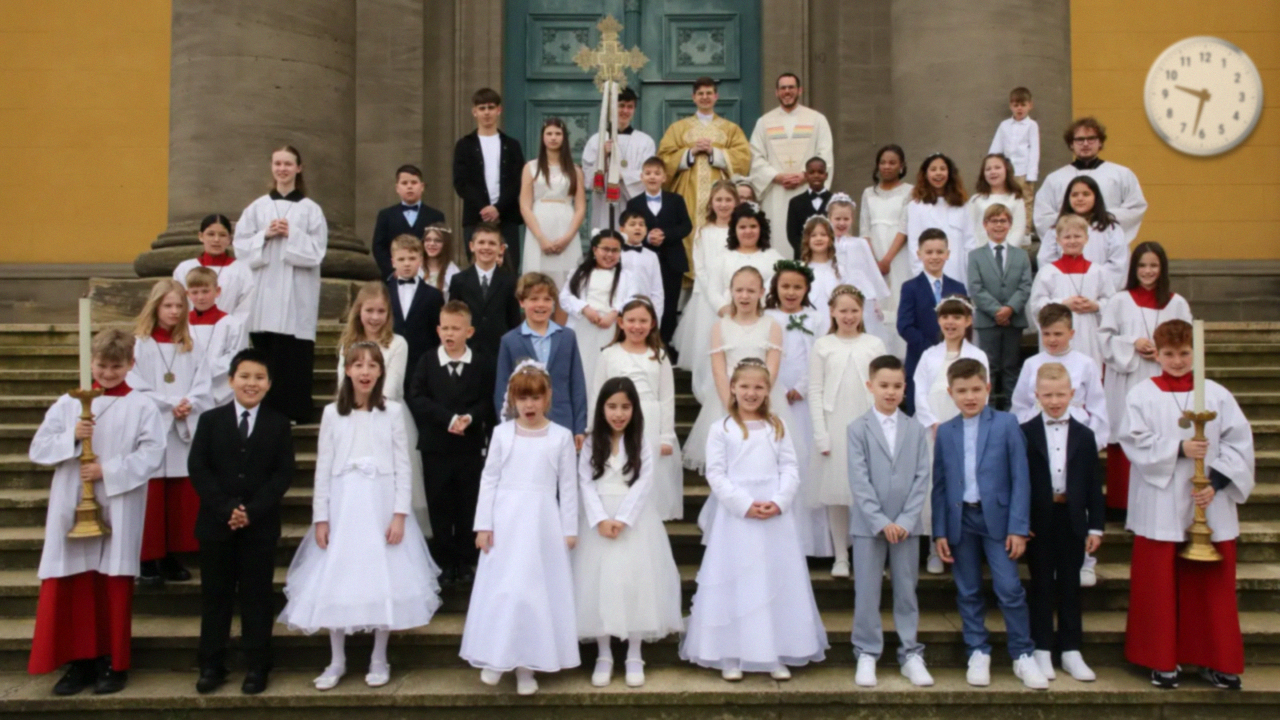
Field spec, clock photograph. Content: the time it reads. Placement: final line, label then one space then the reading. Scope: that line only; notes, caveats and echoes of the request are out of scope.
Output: 9:32
